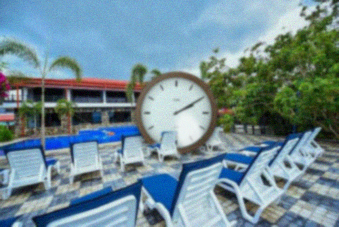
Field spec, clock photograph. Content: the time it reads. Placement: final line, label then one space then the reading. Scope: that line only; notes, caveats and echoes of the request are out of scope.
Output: 2:10
